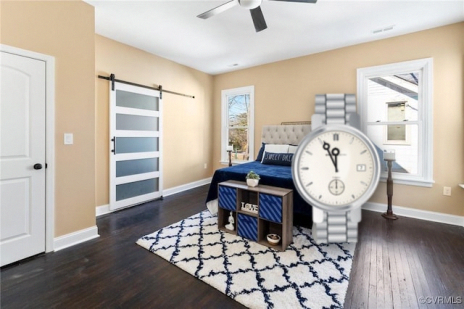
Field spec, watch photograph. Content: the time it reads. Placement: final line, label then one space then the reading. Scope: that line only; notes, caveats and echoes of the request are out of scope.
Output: 11:56
